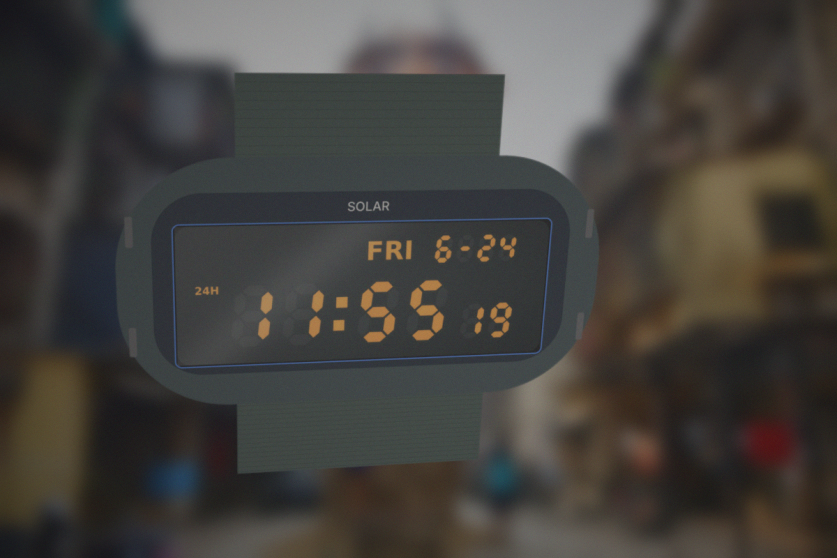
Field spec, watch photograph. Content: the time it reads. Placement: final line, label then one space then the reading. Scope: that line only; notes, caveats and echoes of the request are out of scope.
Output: 11:55:19
